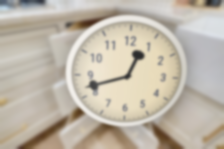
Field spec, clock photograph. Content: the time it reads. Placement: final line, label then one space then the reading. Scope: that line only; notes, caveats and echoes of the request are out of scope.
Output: 12:42
